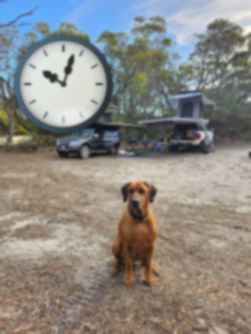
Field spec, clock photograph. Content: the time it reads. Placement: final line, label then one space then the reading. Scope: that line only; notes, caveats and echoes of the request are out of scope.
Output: 10:03
